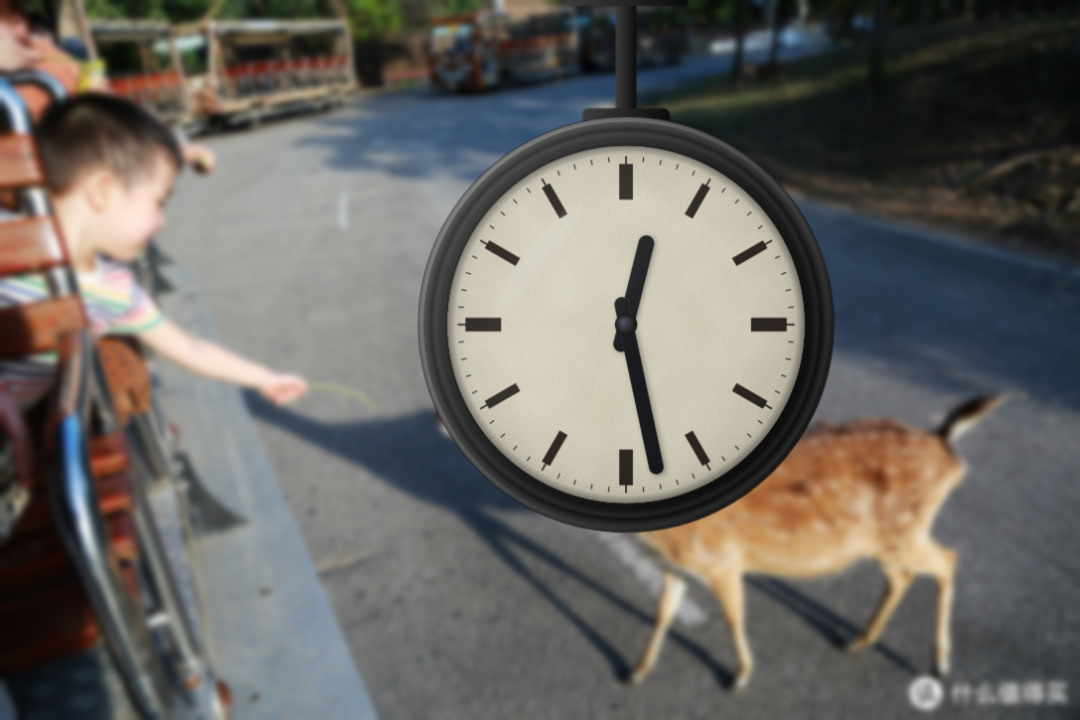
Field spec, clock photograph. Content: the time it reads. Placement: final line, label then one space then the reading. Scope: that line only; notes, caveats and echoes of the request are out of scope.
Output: 12:28
